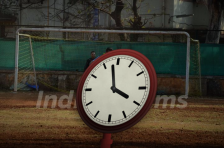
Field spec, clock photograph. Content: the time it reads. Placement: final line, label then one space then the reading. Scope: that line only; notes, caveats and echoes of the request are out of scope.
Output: 3:58
